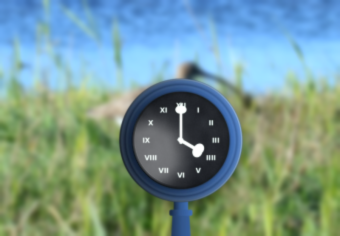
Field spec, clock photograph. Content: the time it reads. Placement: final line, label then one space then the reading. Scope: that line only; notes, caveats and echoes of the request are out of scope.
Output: 4:00
